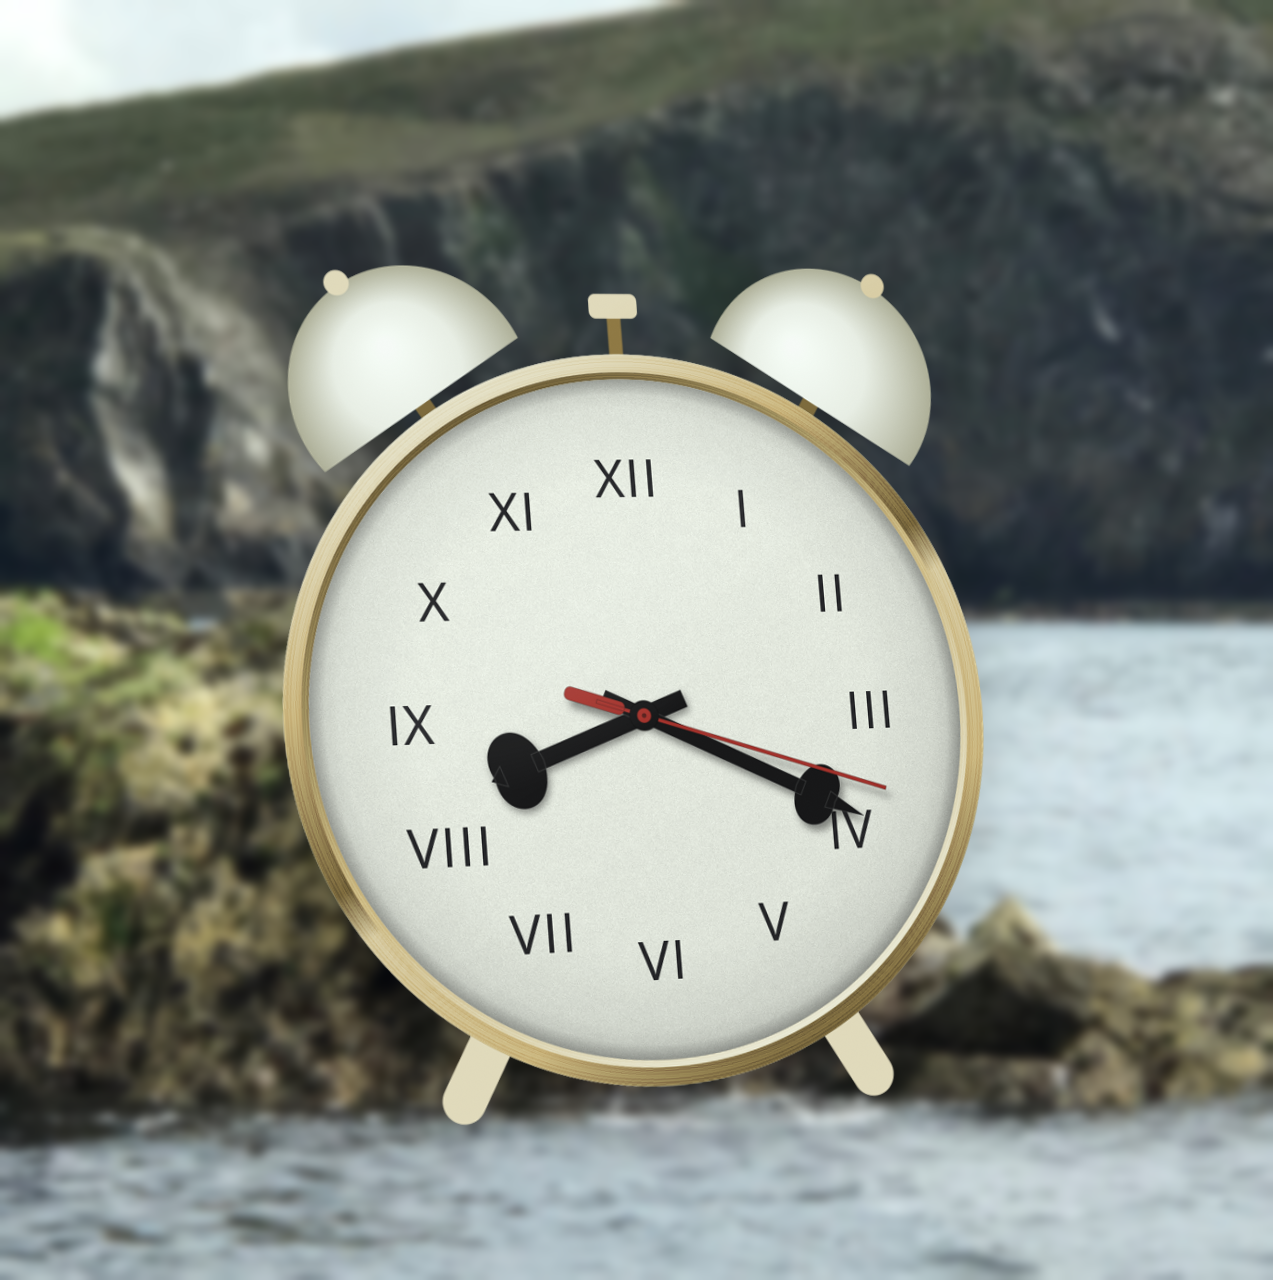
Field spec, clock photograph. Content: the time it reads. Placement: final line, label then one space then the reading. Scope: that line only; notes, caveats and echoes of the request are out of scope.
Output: 8:19:18
